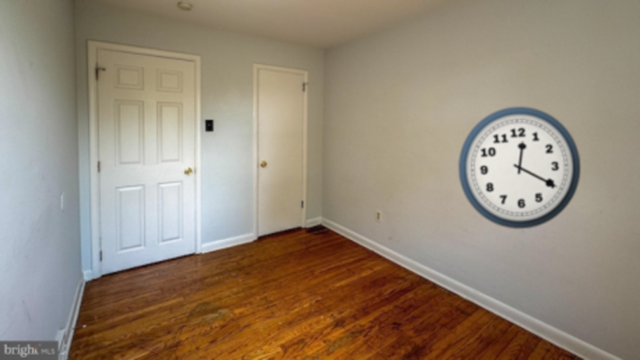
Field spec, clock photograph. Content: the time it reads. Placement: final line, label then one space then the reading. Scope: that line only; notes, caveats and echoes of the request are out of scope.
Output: 12:20
